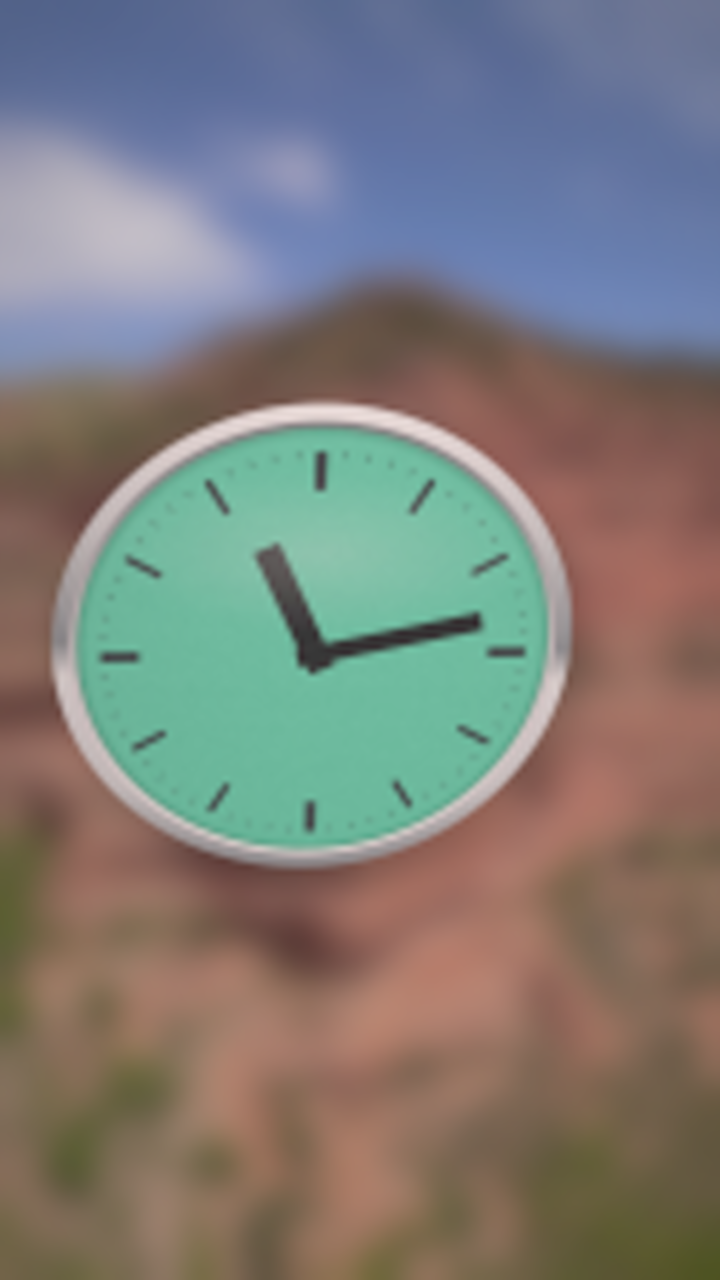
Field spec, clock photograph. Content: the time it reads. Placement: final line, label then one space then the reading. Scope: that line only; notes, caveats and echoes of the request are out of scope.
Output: 11:13
